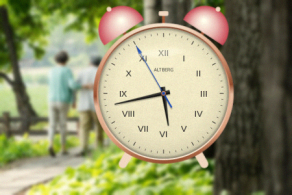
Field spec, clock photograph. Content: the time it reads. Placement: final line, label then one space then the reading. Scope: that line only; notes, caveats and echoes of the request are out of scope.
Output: 5:42:55
